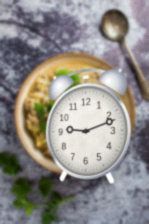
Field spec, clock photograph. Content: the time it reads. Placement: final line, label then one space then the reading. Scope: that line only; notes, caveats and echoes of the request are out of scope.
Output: 9:12
